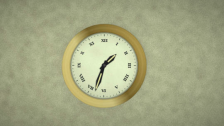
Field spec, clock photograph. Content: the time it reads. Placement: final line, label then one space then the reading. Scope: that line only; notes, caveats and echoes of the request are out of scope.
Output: 1:33
